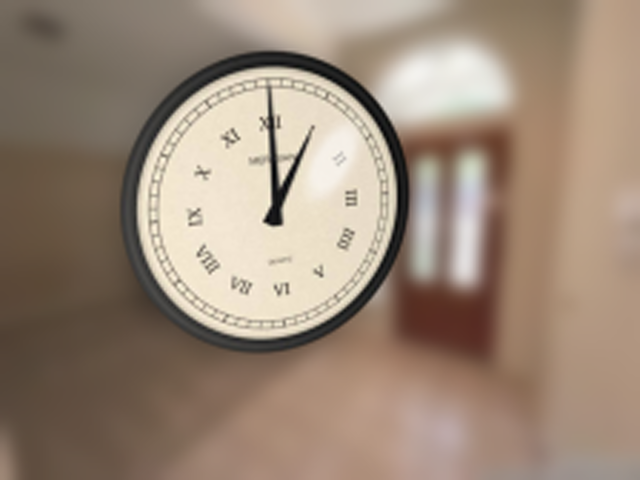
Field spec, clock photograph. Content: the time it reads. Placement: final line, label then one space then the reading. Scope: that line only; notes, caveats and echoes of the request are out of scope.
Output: 1:00
